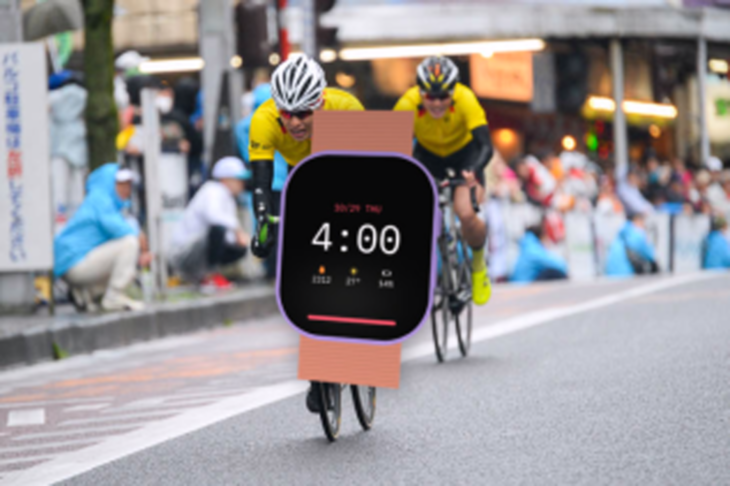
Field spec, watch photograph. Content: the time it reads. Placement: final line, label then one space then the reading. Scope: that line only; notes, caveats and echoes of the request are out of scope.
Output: 4:00
